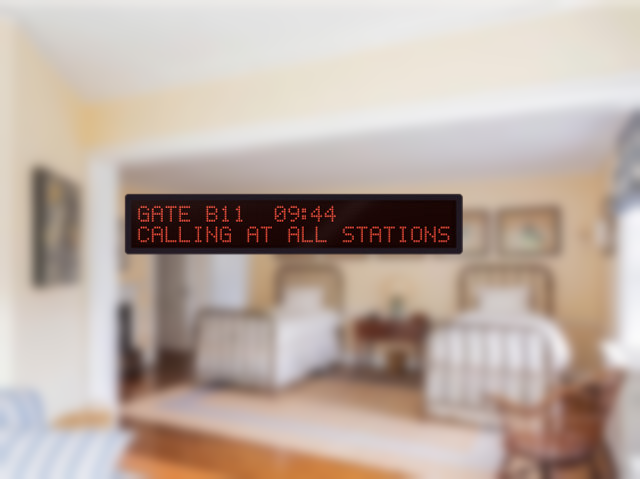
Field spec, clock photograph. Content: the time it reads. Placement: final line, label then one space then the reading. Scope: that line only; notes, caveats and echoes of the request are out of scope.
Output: 9:44
